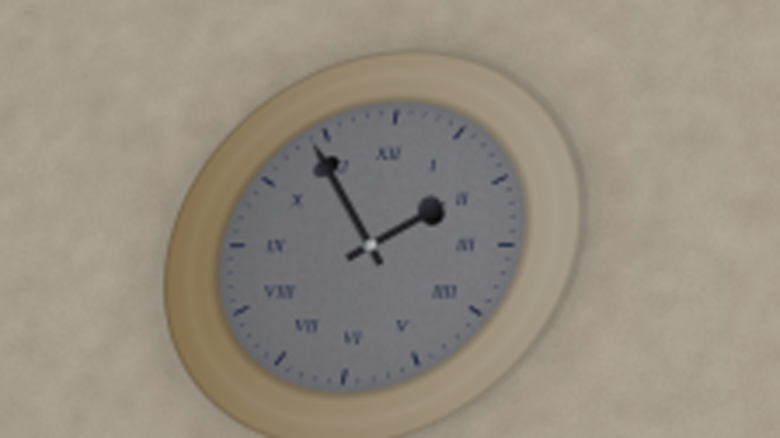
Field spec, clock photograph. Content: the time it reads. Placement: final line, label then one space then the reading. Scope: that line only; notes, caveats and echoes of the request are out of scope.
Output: 1:54
